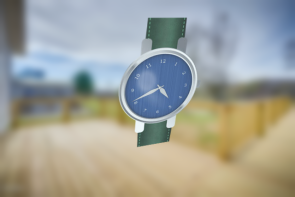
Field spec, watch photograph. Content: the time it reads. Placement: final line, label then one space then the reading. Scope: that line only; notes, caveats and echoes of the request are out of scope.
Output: 4:41
